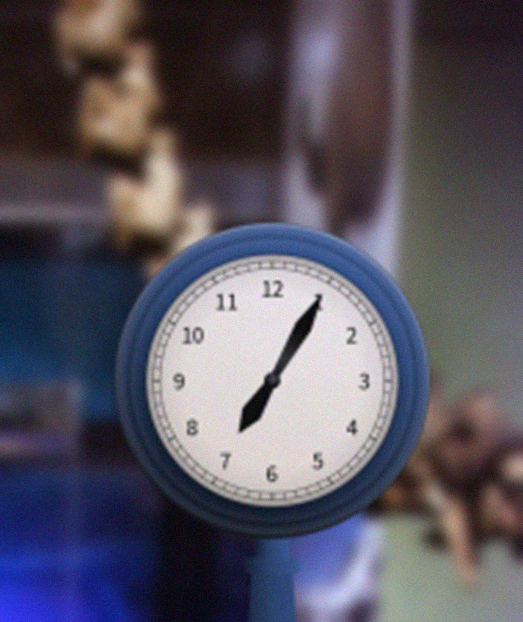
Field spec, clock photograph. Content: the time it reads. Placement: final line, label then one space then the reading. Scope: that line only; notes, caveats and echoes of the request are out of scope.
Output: 7:05
